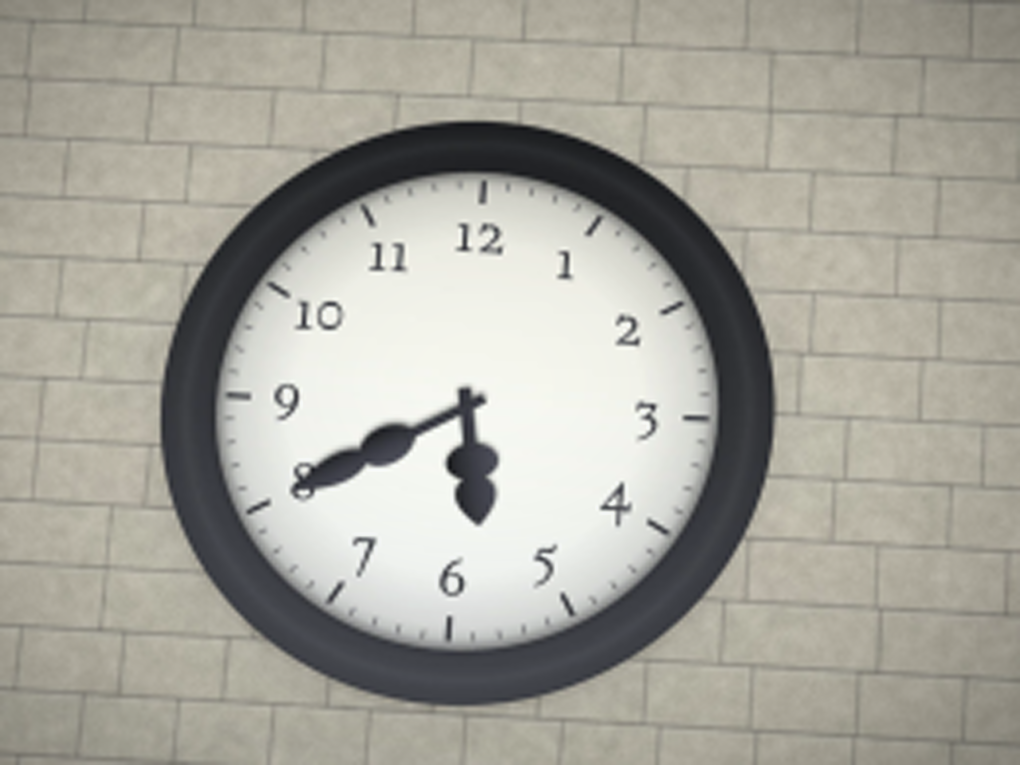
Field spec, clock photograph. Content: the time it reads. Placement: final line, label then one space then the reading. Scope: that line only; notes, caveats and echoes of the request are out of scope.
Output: 5:40
